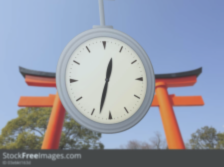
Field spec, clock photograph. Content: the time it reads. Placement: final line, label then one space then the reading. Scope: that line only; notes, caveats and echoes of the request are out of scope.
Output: 12:33
